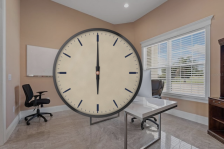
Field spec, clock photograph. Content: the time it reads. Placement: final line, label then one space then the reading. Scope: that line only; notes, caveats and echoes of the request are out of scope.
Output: 6:00
